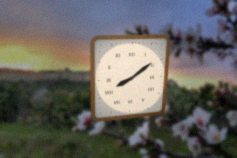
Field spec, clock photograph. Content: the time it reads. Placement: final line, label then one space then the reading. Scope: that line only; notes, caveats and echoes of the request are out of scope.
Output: 8:09
